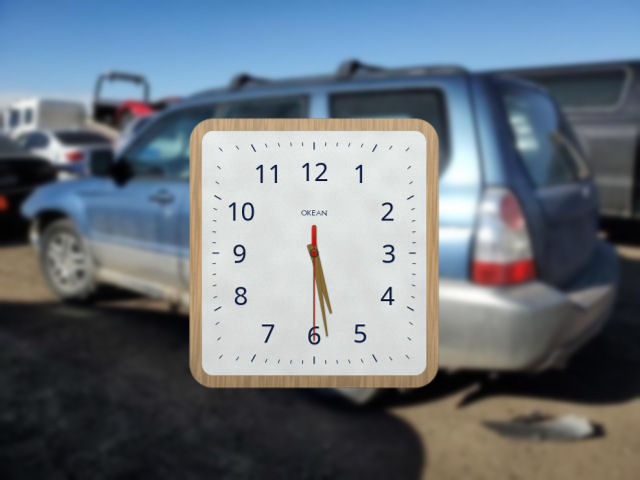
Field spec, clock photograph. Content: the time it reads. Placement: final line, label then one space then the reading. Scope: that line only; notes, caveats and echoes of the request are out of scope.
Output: 5:28:30
